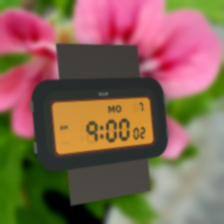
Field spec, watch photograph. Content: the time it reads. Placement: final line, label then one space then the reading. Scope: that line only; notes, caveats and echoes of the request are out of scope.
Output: 9:00:02
